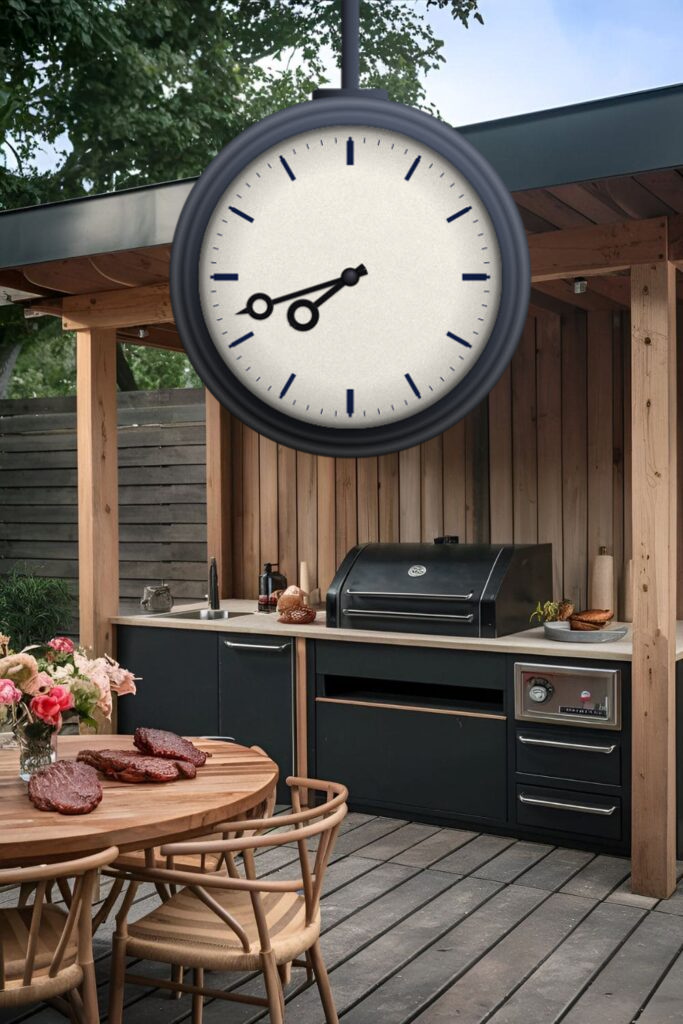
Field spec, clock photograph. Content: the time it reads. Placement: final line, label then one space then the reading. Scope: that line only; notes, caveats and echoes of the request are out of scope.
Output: 7:42
